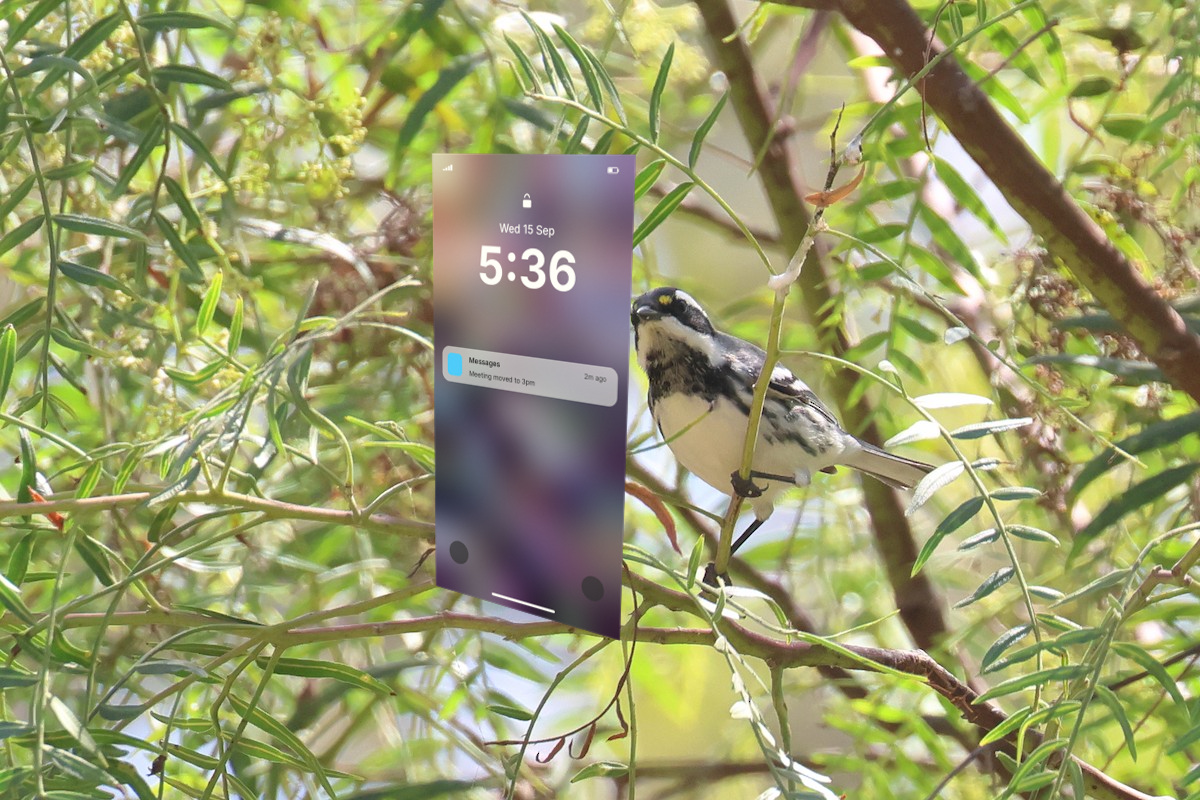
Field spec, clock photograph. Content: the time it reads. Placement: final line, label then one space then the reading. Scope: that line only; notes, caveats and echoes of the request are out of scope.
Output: 5:36
